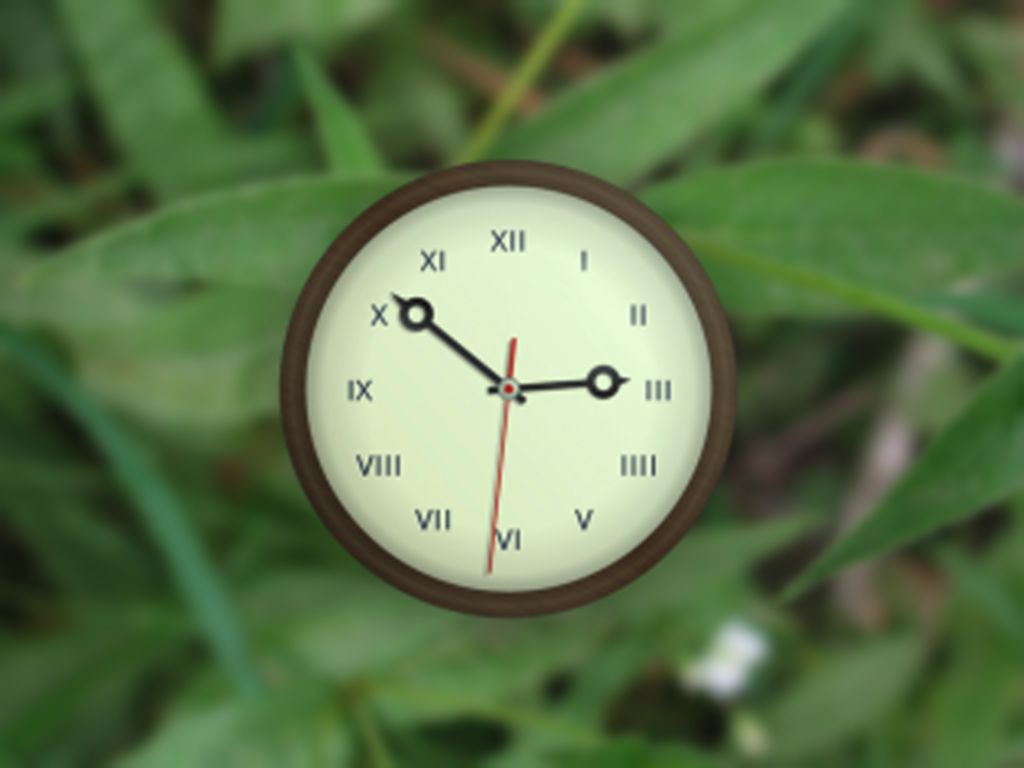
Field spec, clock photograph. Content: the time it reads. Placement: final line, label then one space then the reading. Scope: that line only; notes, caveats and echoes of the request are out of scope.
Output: 2:51:31
